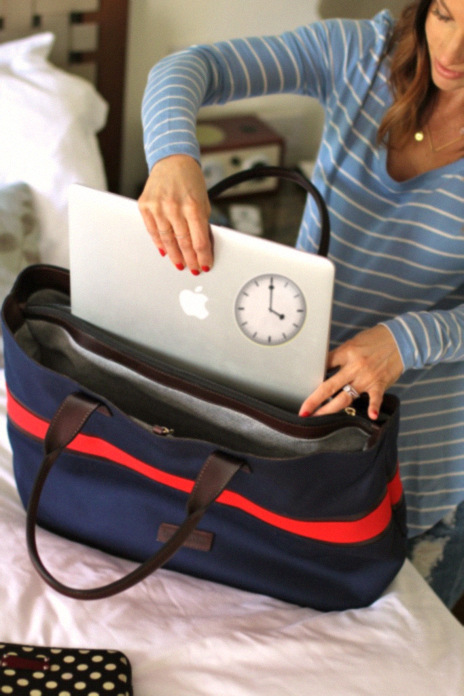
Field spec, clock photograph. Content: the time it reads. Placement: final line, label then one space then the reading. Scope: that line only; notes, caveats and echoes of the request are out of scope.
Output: 4:00
